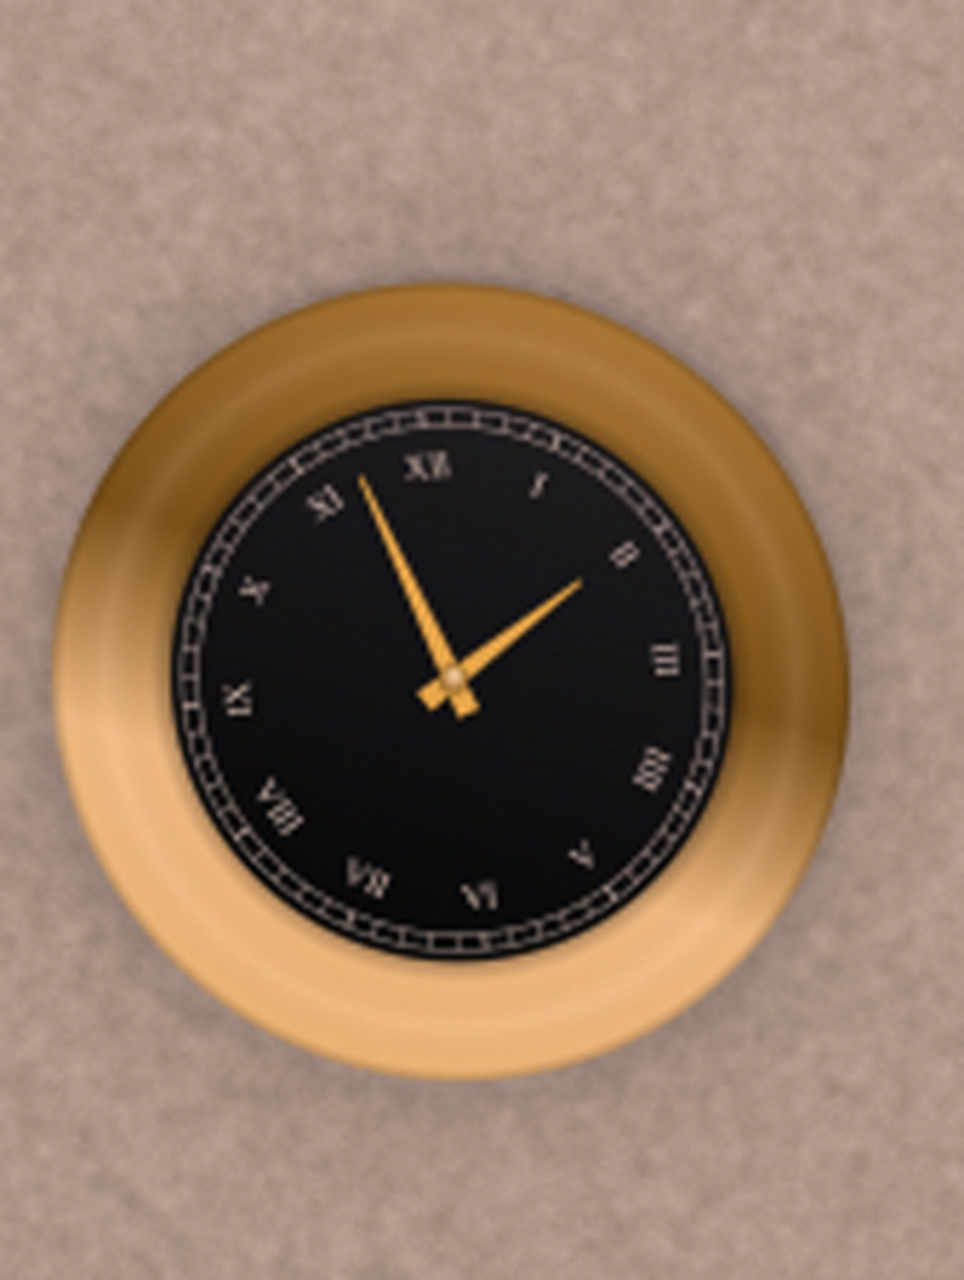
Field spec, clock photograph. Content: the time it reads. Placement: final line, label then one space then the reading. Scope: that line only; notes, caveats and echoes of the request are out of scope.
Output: 1:57
